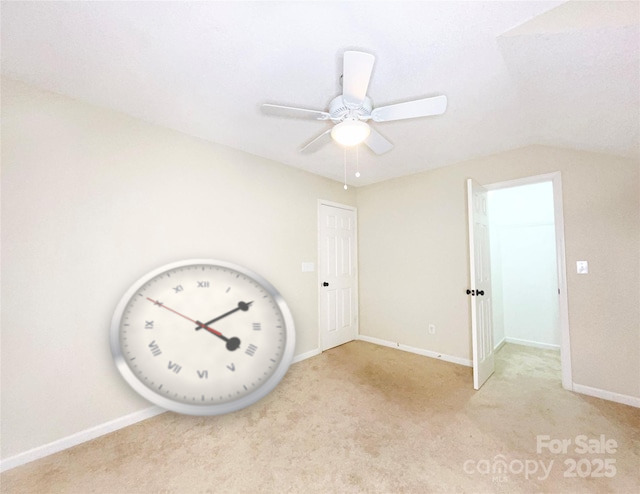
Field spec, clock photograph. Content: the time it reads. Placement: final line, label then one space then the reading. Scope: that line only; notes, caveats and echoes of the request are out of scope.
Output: 4:09:50
